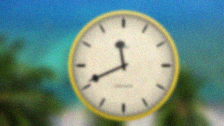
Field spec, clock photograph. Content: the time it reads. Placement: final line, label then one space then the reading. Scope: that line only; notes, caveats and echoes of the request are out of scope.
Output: 11:41
